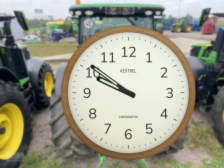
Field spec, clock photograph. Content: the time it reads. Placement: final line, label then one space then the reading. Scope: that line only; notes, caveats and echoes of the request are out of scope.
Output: 9:51
